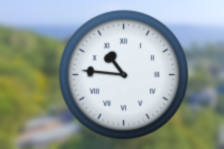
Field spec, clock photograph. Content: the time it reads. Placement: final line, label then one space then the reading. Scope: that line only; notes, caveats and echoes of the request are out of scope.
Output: 10:46
